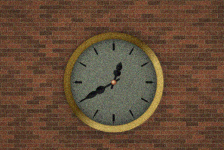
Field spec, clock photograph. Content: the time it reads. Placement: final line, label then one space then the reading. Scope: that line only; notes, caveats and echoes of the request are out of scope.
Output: 12:40
